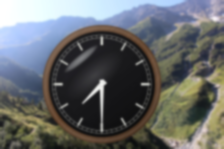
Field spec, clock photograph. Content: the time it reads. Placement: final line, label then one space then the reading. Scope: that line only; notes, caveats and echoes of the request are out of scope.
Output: 7:30
